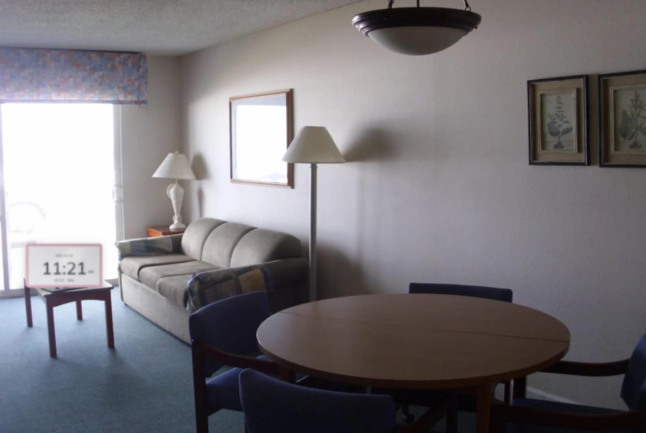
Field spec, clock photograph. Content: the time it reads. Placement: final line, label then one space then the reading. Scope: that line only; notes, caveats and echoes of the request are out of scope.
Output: 11:21
